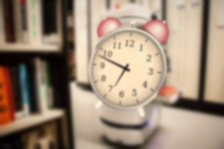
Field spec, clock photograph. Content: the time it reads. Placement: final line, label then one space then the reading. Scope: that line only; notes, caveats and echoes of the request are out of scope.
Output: 6:48
